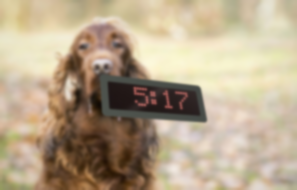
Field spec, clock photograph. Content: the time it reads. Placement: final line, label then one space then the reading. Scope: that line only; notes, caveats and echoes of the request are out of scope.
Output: 5:17
